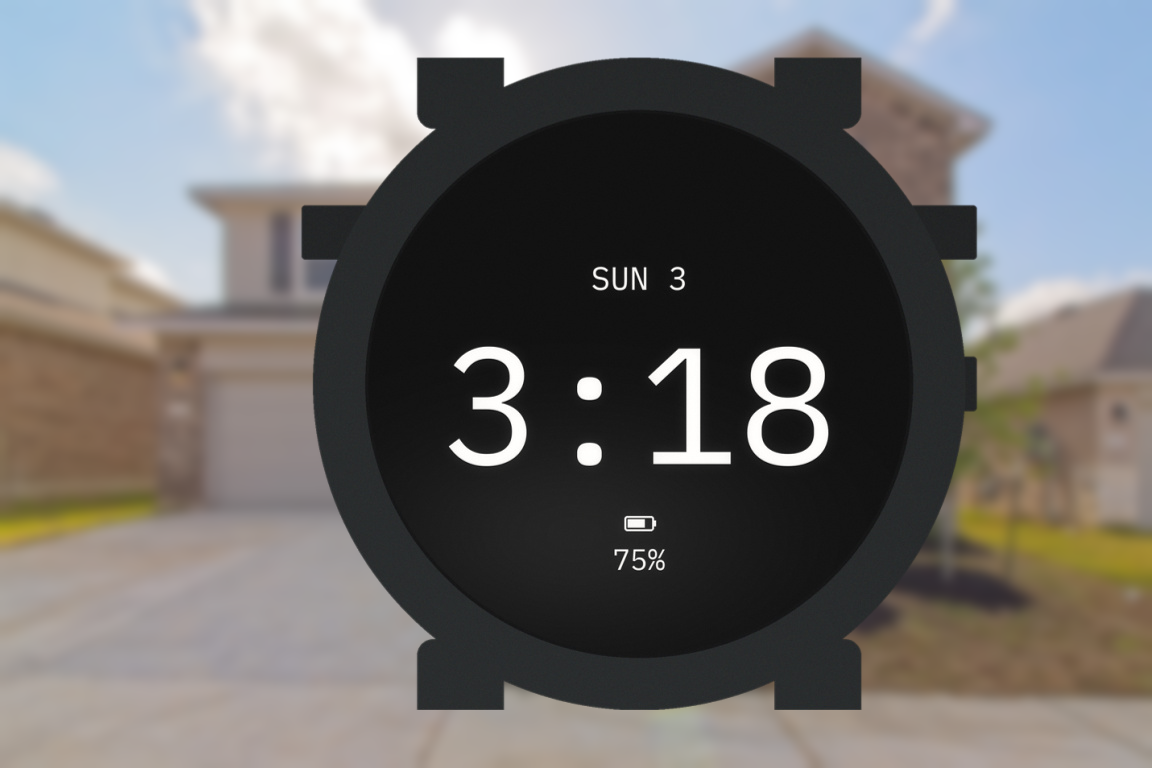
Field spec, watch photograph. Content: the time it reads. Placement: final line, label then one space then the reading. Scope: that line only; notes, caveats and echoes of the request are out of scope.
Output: 3:18
